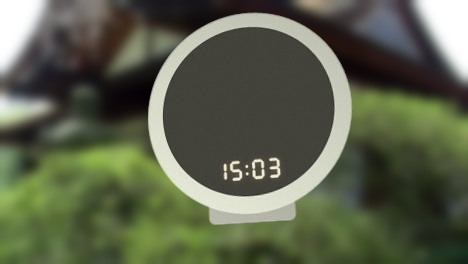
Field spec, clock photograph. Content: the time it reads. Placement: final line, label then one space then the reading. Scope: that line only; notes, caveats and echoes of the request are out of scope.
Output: 15:03
